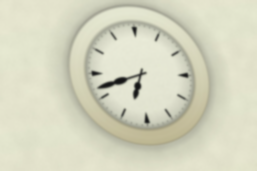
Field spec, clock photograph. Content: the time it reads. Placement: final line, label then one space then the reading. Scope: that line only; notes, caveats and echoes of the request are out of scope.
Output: 6:42
